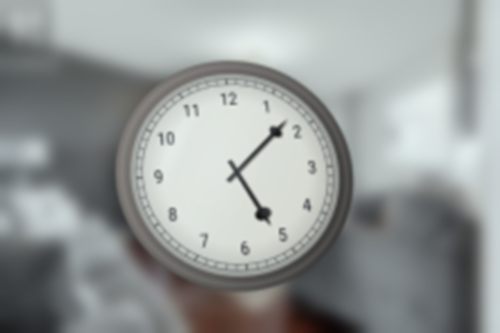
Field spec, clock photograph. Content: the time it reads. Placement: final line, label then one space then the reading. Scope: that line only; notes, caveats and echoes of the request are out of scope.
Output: 5:08
